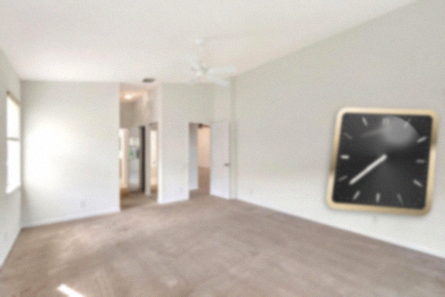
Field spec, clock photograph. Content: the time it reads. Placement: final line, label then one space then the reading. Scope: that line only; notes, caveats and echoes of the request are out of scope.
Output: 7:38
